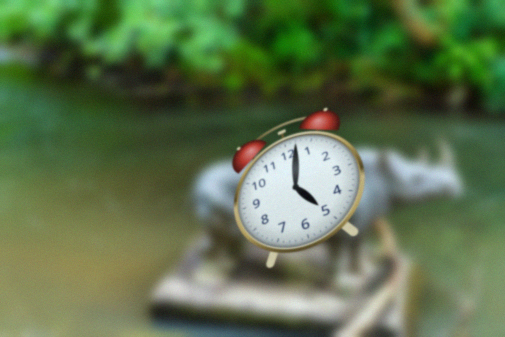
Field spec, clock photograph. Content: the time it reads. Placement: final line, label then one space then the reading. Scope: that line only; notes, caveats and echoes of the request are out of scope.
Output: 5:02
